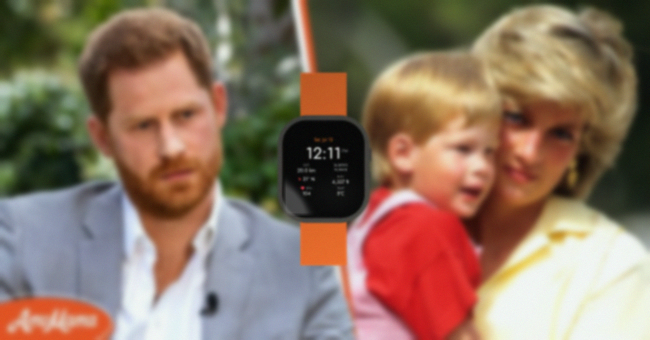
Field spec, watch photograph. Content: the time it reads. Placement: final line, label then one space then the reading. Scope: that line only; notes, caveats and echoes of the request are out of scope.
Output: 12:11
